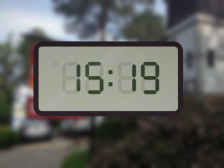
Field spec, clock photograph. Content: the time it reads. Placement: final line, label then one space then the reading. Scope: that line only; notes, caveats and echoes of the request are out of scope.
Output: 15:19
